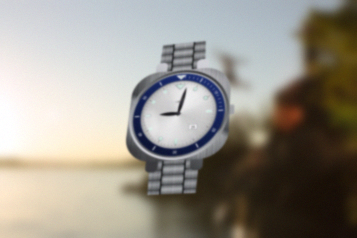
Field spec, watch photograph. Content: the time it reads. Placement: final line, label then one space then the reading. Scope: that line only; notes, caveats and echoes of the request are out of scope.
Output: 9:02
